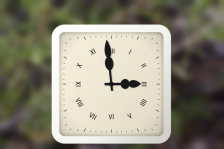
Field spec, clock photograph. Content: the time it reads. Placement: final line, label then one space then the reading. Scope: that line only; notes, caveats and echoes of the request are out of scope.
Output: 2:59
